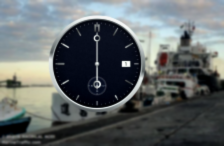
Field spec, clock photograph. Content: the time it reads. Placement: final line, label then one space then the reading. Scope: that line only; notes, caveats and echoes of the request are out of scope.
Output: 6:00
